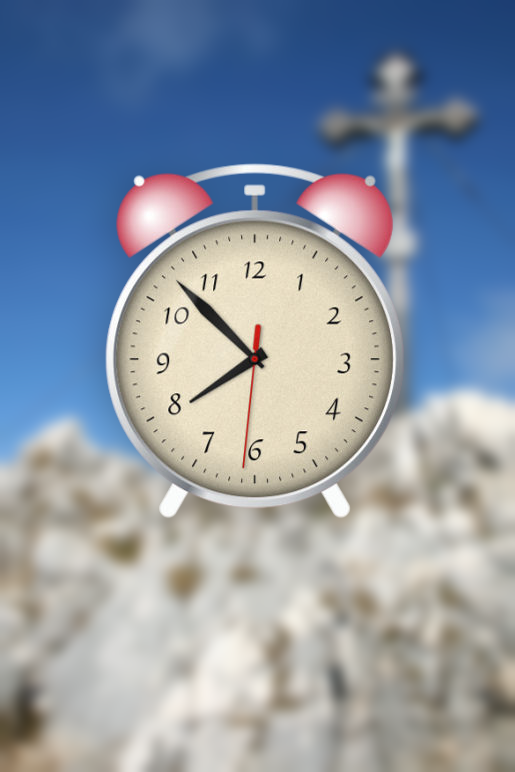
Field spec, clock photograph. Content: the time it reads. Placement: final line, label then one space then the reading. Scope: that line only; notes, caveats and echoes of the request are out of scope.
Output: 7:52:31
